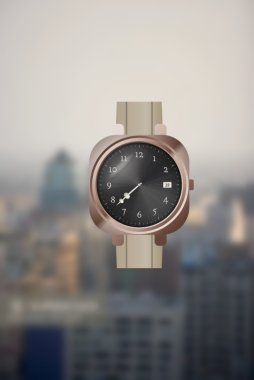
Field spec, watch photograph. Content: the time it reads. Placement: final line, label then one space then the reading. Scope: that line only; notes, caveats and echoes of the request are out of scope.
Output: 7:38
